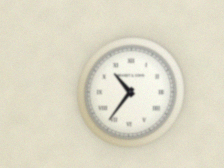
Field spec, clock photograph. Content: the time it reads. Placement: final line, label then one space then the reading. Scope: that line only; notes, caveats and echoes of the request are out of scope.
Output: 10:36
